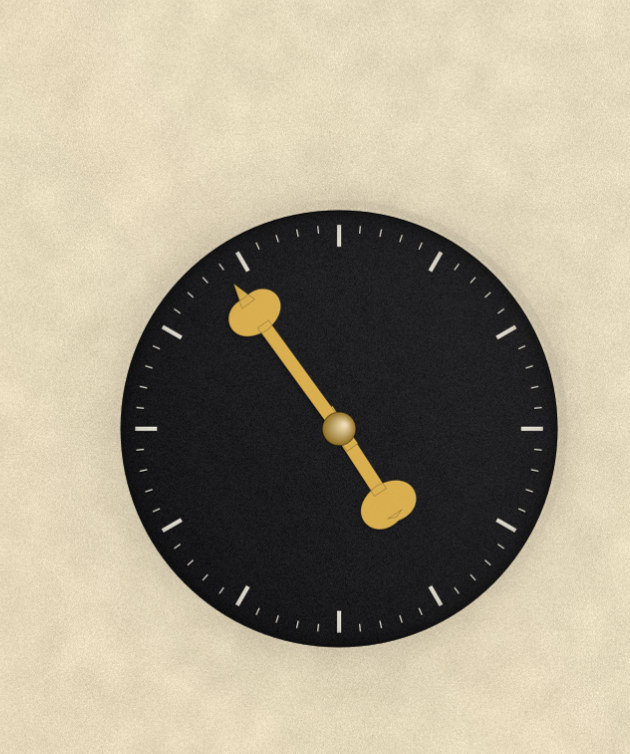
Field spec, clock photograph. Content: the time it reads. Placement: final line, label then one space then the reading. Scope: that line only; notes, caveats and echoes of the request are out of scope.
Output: 4:54
